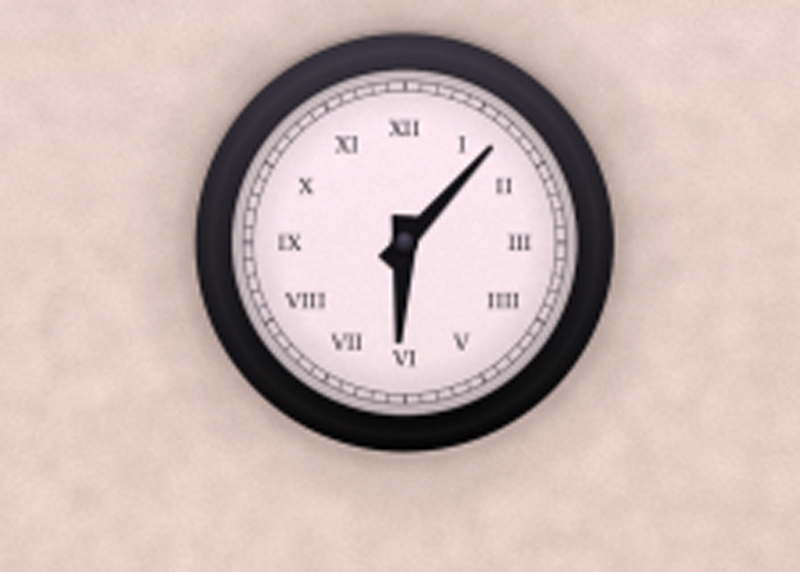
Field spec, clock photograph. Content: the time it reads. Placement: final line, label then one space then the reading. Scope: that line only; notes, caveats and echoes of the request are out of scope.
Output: 6:07
